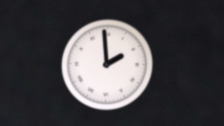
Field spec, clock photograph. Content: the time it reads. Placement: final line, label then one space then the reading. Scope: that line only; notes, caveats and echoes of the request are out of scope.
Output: 1:59
